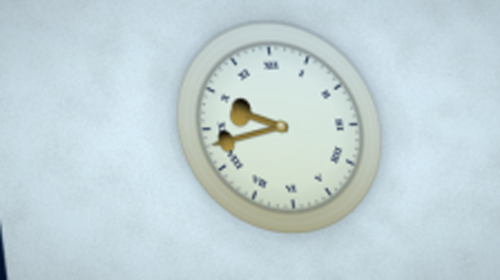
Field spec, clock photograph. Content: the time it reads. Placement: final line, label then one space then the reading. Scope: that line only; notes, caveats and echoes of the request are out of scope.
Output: 9:43
